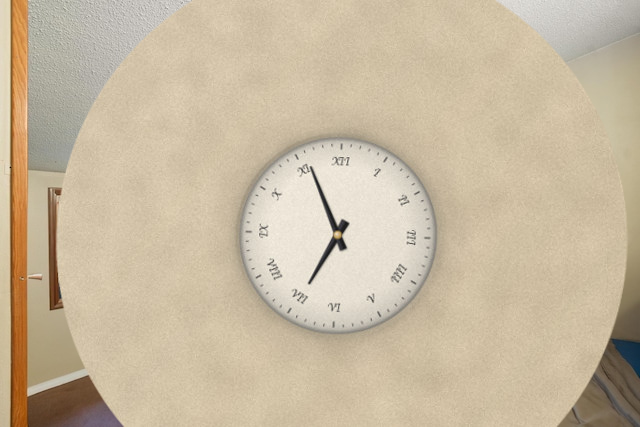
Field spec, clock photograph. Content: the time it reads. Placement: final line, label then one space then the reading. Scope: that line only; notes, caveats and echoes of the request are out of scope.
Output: 6:56
